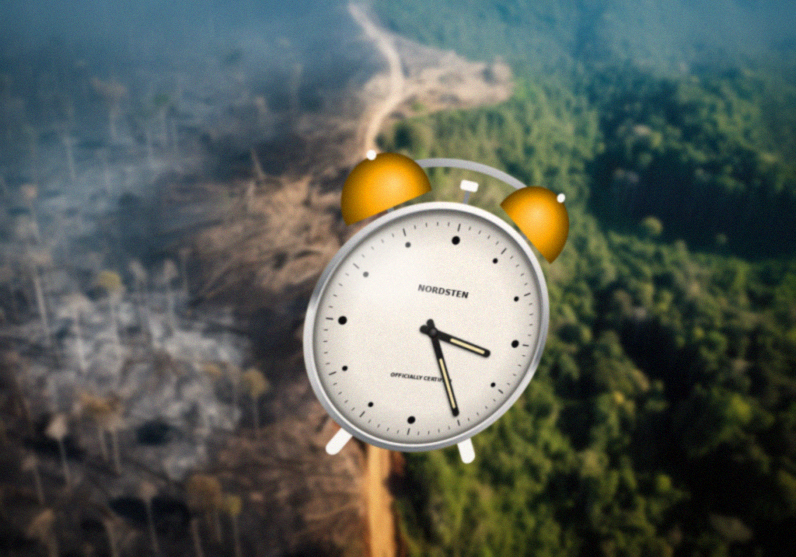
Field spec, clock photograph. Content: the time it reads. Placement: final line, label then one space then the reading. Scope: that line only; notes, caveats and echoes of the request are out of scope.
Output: 3:25
